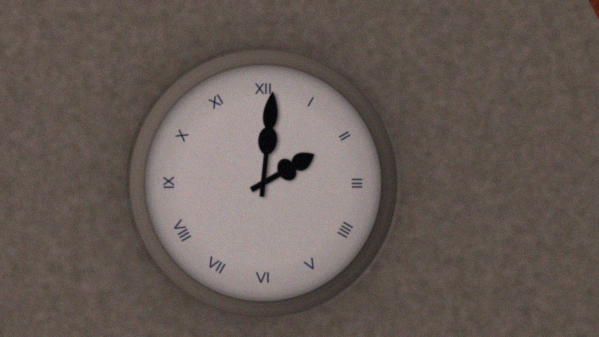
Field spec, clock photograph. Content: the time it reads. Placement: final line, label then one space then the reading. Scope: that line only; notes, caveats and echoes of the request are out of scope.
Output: 2:01
